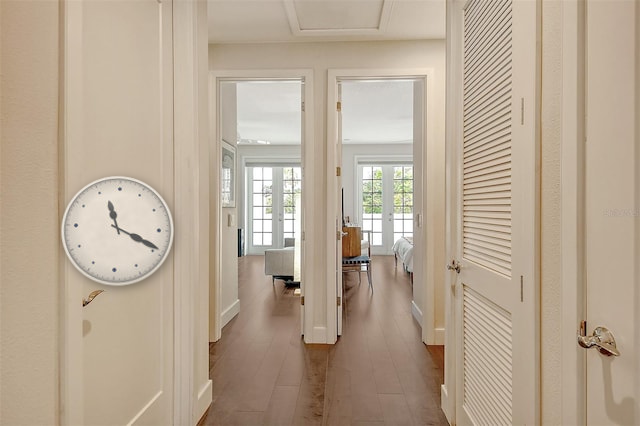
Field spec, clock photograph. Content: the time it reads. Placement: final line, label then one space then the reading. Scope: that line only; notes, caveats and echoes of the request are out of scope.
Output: 11:19
